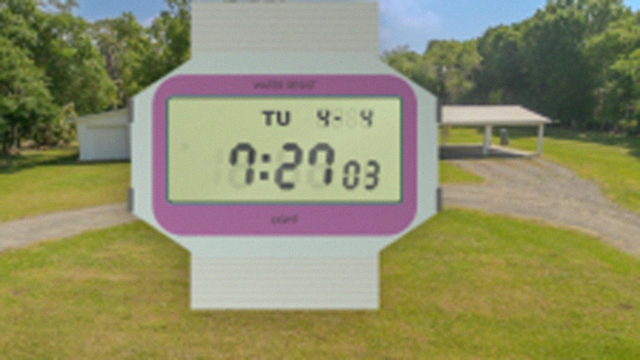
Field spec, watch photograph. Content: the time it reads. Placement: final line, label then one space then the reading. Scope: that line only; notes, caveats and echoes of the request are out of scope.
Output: 7:27:03
